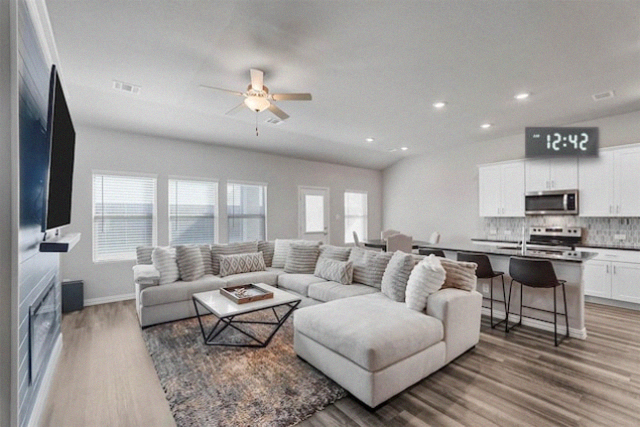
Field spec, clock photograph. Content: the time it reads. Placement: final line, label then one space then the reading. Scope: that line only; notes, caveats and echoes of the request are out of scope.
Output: 12:42
